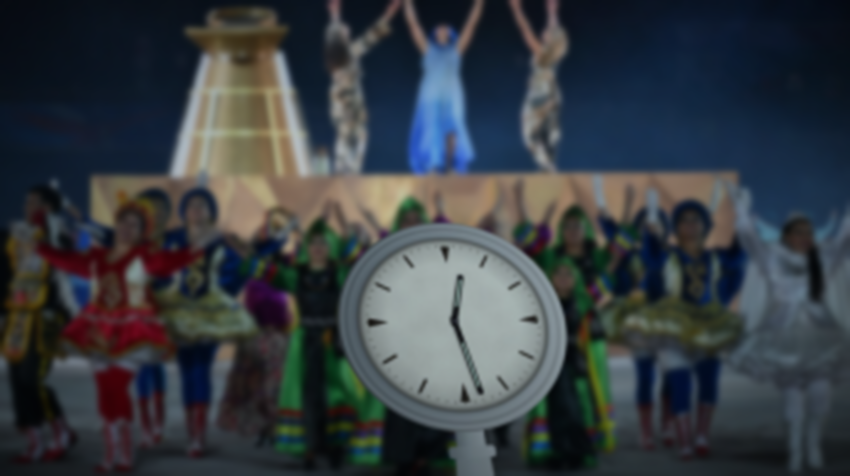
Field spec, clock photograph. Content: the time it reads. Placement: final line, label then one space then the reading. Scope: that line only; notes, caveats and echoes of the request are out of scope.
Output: 12:28
